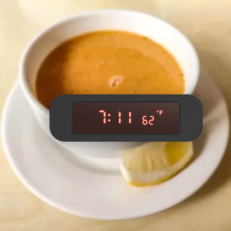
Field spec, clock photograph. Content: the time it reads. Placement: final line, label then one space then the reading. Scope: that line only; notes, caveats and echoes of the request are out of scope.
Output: 7:11
